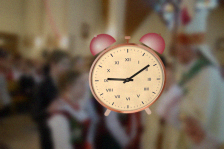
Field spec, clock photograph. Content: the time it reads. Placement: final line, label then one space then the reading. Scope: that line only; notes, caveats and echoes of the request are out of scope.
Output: 9:09
